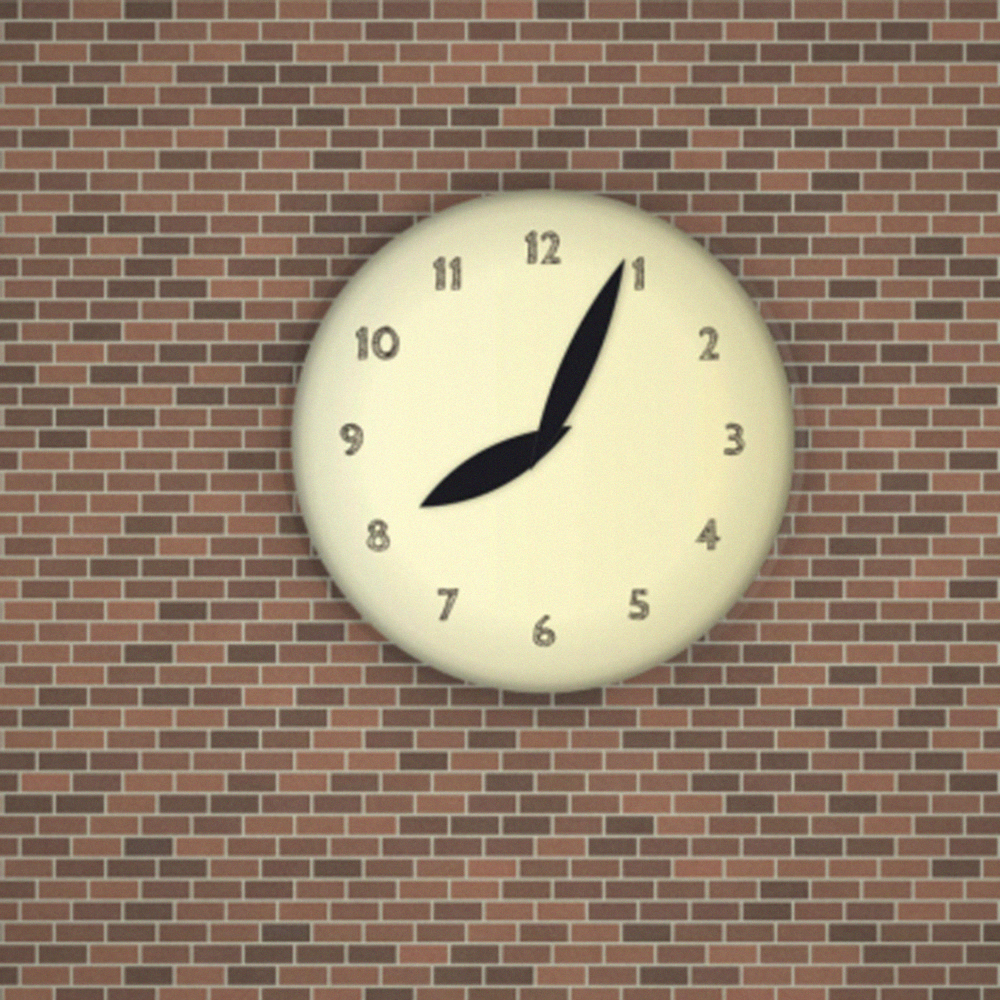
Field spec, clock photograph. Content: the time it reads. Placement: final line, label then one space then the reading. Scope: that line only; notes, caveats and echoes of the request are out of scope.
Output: 8:04
